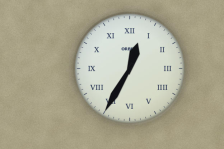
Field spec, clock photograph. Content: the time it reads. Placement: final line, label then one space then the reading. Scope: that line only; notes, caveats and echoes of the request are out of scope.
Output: 12:35
